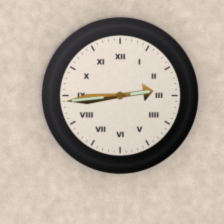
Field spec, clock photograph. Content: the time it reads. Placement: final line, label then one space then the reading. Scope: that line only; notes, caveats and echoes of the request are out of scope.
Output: 2:44
